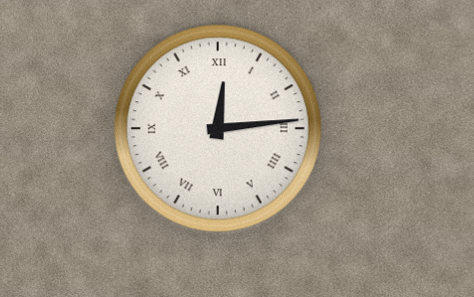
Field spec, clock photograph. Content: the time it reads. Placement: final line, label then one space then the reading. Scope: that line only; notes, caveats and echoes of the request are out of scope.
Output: 12:14
